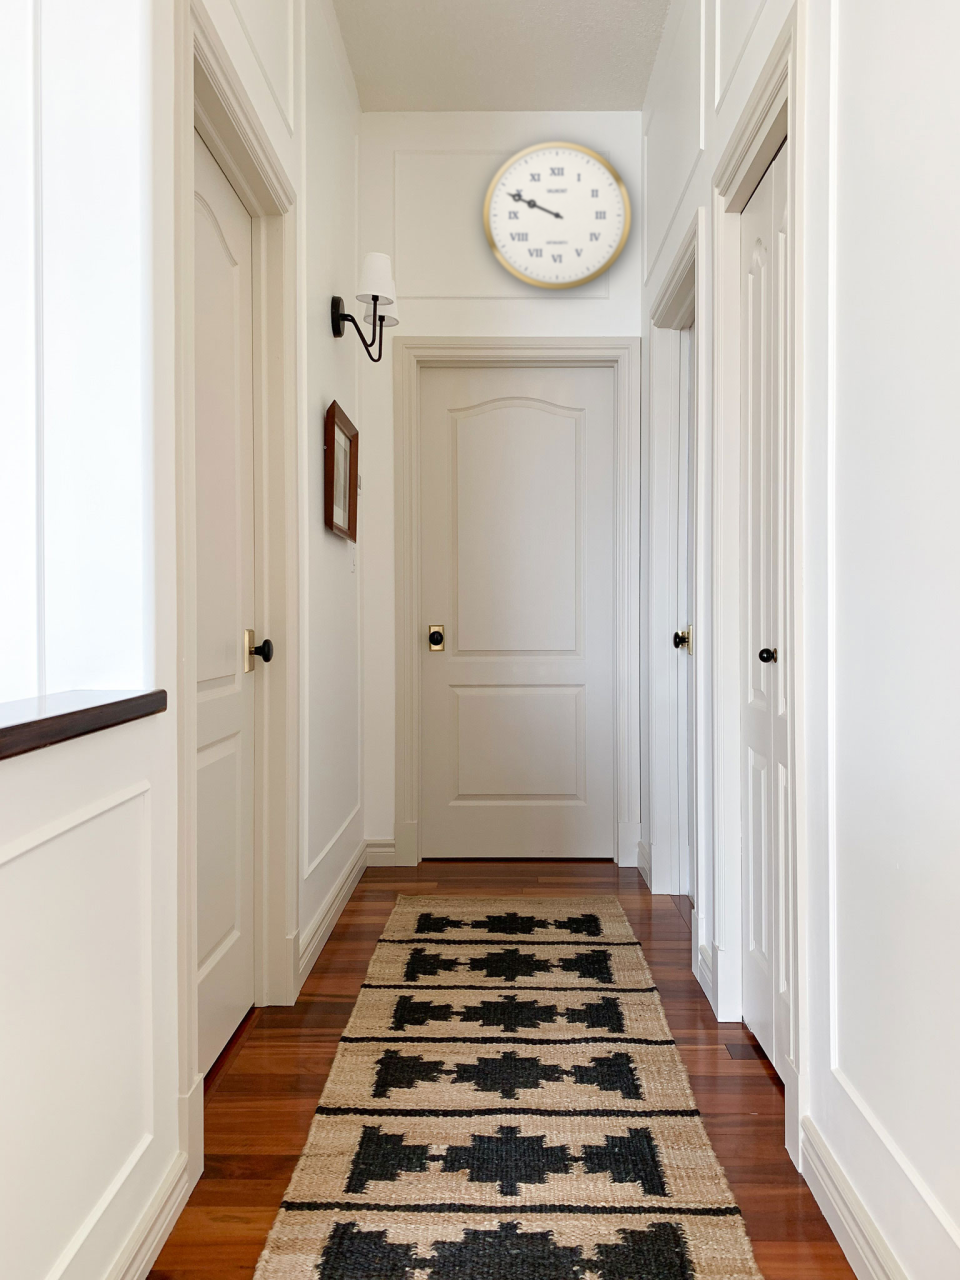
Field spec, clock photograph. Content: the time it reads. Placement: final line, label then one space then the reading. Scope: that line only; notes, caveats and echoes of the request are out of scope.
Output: 9:49
